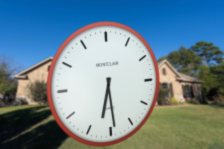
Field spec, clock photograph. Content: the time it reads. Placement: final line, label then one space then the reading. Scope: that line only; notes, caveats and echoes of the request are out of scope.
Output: 6:29
